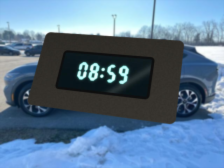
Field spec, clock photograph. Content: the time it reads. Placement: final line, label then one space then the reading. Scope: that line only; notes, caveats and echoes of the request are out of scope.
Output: 8:59
